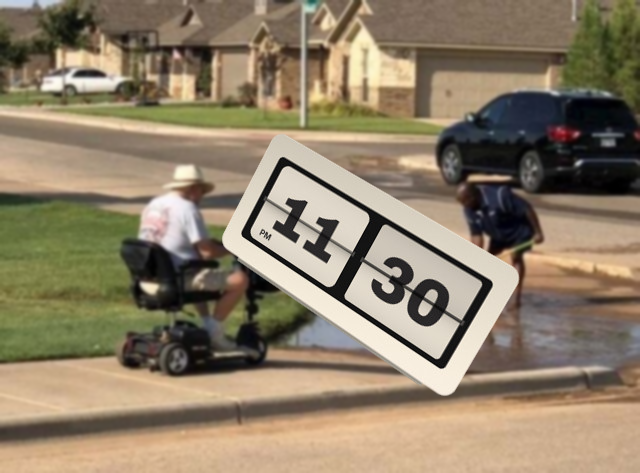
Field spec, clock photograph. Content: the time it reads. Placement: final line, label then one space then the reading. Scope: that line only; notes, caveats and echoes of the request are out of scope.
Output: 11:30
